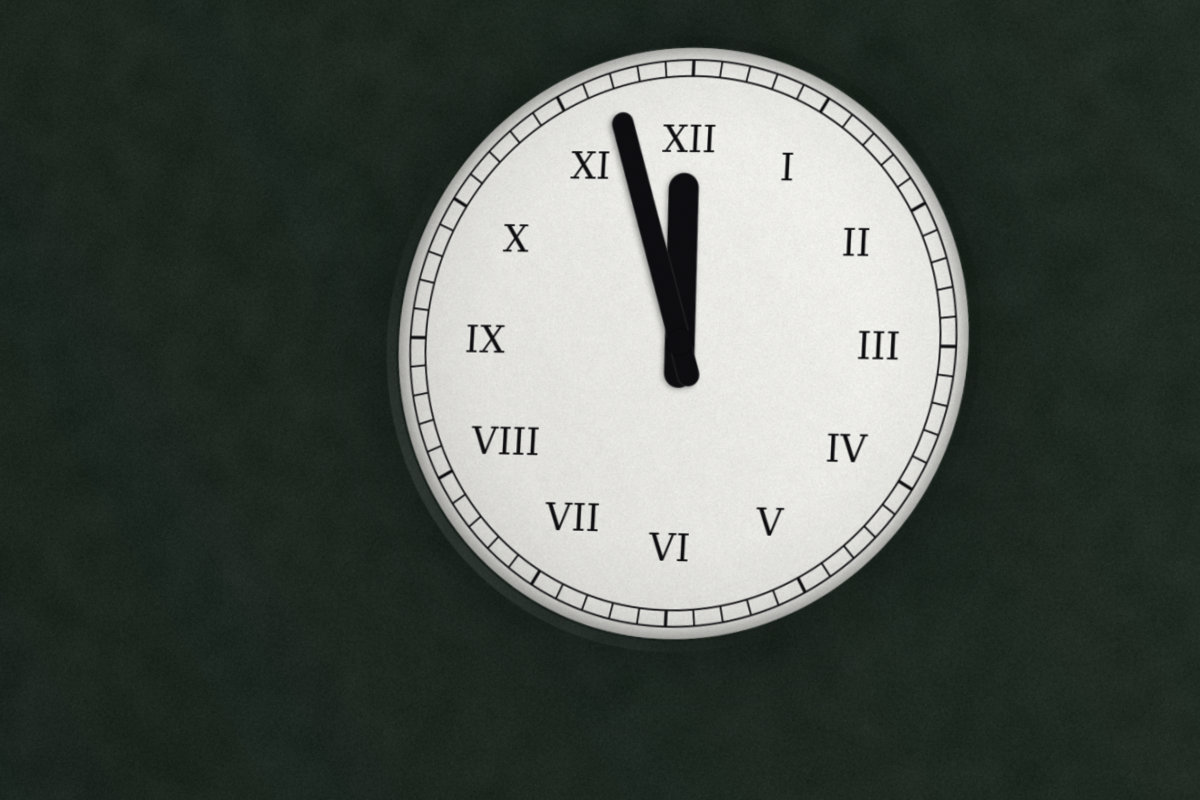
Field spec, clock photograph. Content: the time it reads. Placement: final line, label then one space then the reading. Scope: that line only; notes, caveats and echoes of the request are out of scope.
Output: 11:57
